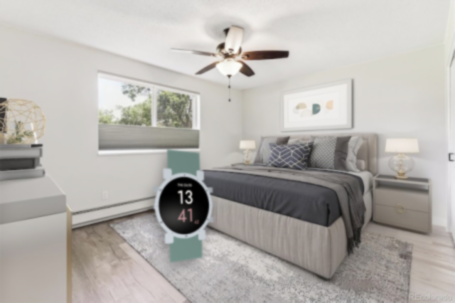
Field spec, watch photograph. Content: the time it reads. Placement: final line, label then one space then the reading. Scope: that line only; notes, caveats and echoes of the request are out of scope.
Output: 13:41
